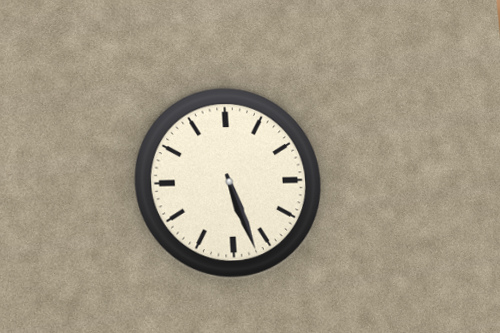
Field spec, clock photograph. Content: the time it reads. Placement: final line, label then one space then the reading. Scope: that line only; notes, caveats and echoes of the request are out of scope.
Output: 5:27
